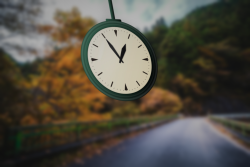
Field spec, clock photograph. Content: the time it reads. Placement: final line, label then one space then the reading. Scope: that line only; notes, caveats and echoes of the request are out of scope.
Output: 12:55
